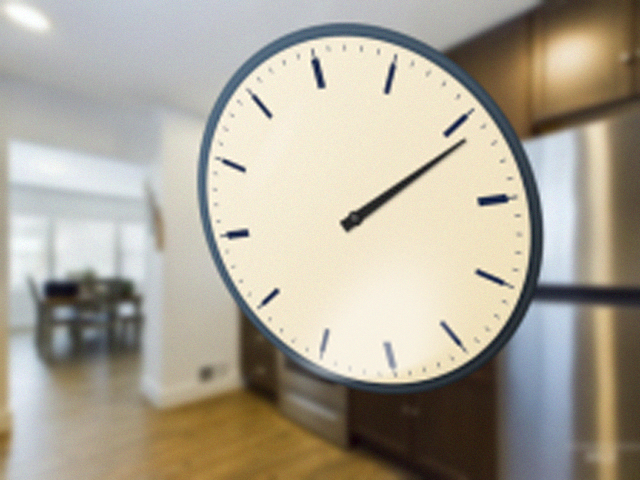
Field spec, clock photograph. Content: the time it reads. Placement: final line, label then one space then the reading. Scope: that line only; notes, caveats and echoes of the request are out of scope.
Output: 2:11
